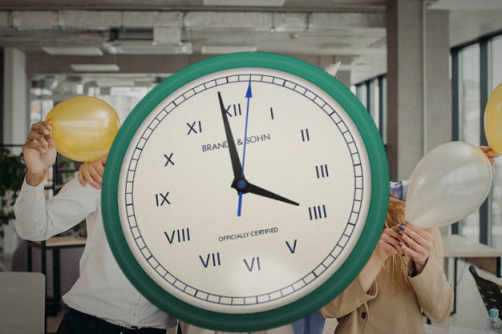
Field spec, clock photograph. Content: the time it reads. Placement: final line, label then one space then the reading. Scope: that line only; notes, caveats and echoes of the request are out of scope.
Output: 3:59:02
